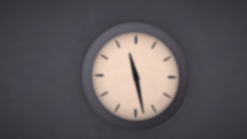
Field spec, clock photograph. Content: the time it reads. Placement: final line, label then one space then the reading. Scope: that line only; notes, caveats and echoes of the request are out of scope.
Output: 11:28
